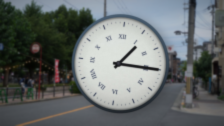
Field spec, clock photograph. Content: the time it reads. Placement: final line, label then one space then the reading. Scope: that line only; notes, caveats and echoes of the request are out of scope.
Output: 1:15
